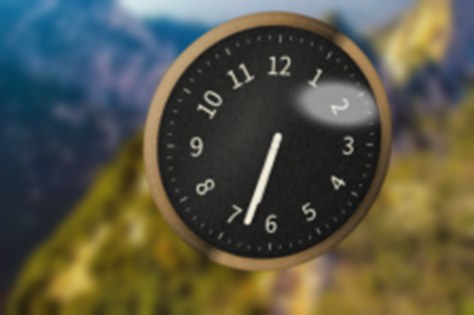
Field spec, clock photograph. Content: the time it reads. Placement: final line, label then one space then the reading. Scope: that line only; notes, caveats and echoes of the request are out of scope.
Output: 6:33
